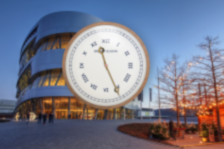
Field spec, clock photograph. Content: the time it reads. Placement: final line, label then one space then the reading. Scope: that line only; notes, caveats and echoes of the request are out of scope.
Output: 11:26
